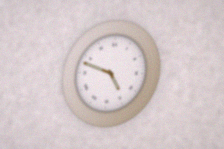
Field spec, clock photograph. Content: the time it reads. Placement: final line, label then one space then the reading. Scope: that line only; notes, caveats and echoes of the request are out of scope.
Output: 4:48
